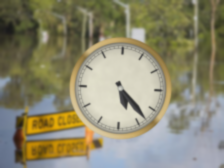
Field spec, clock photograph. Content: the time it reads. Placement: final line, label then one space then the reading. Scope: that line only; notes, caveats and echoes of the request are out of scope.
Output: 5:23
